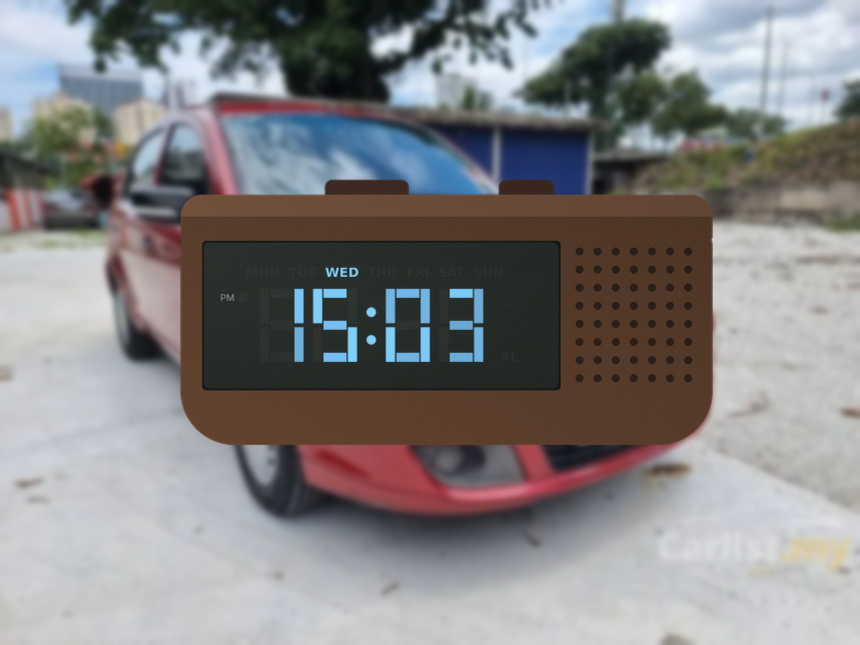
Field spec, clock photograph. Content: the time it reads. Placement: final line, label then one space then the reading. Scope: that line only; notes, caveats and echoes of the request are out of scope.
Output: 15:03
